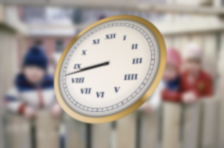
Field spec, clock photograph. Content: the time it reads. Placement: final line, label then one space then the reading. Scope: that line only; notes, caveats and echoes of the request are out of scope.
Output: 8:43
